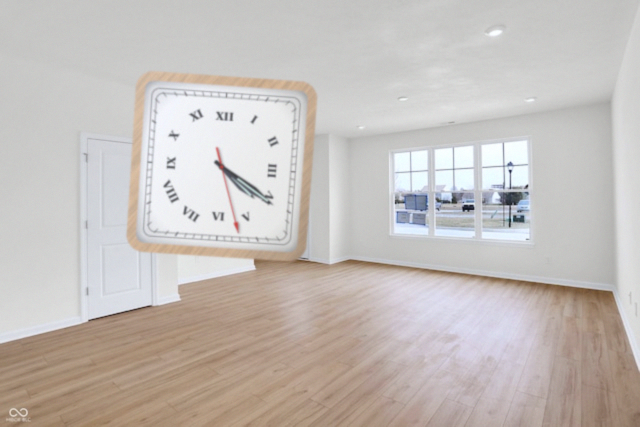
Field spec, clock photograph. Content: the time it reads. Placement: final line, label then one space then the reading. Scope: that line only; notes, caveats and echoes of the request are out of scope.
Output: 4:20:27
